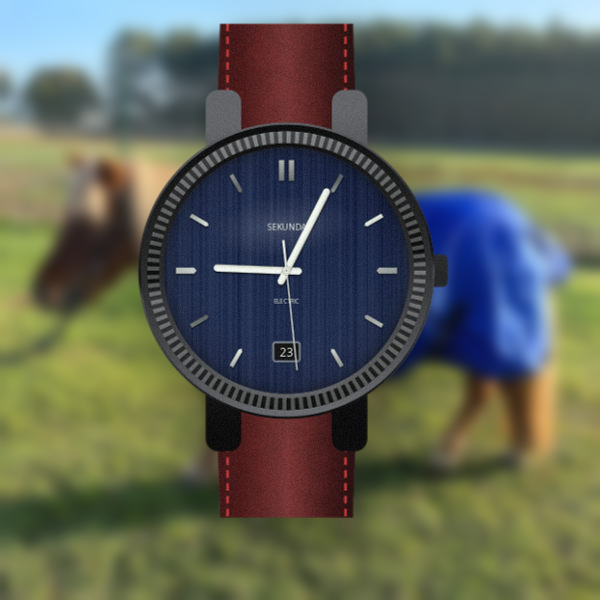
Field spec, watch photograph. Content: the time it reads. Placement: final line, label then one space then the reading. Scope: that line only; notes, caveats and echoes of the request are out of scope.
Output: 9:04:29
